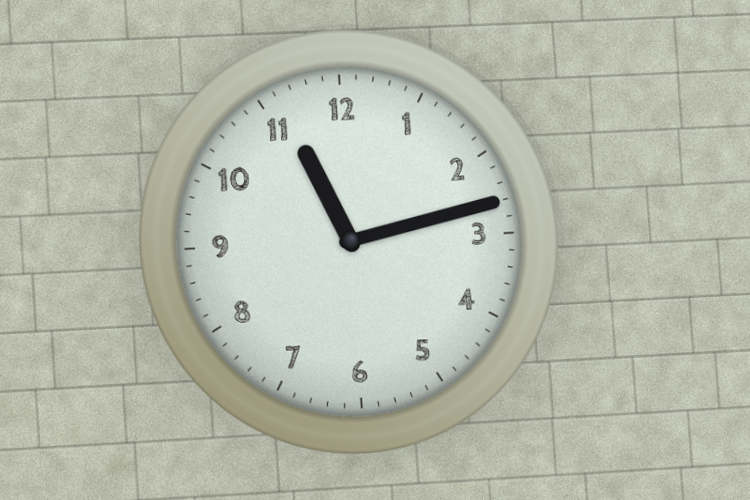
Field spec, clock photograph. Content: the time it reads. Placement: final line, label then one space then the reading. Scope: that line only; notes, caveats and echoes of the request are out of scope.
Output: 11:13
